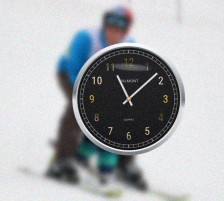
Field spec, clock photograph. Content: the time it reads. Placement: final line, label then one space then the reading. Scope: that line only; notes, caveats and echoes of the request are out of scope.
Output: 11:08
